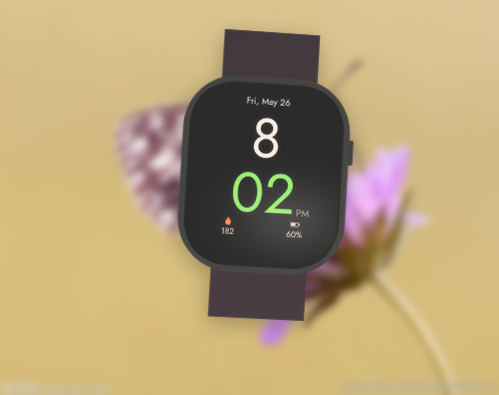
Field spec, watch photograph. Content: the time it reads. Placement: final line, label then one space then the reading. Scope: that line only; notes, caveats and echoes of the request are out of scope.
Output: 8:02
